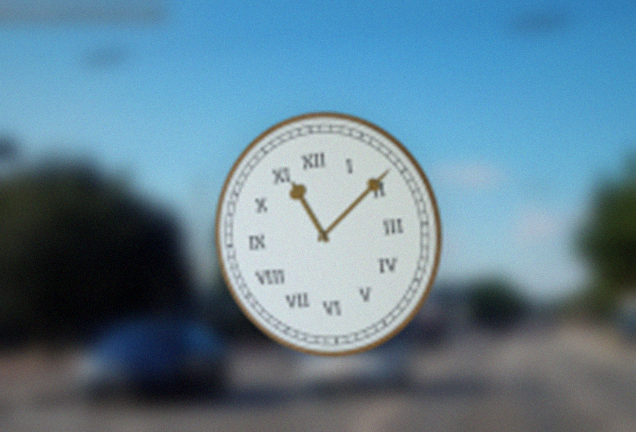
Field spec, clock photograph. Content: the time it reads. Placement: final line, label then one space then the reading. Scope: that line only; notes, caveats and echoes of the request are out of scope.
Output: 11:09
